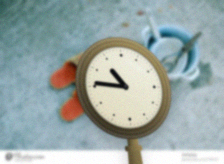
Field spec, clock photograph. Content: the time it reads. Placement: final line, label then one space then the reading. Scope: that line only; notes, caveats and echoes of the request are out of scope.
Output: 10:46
